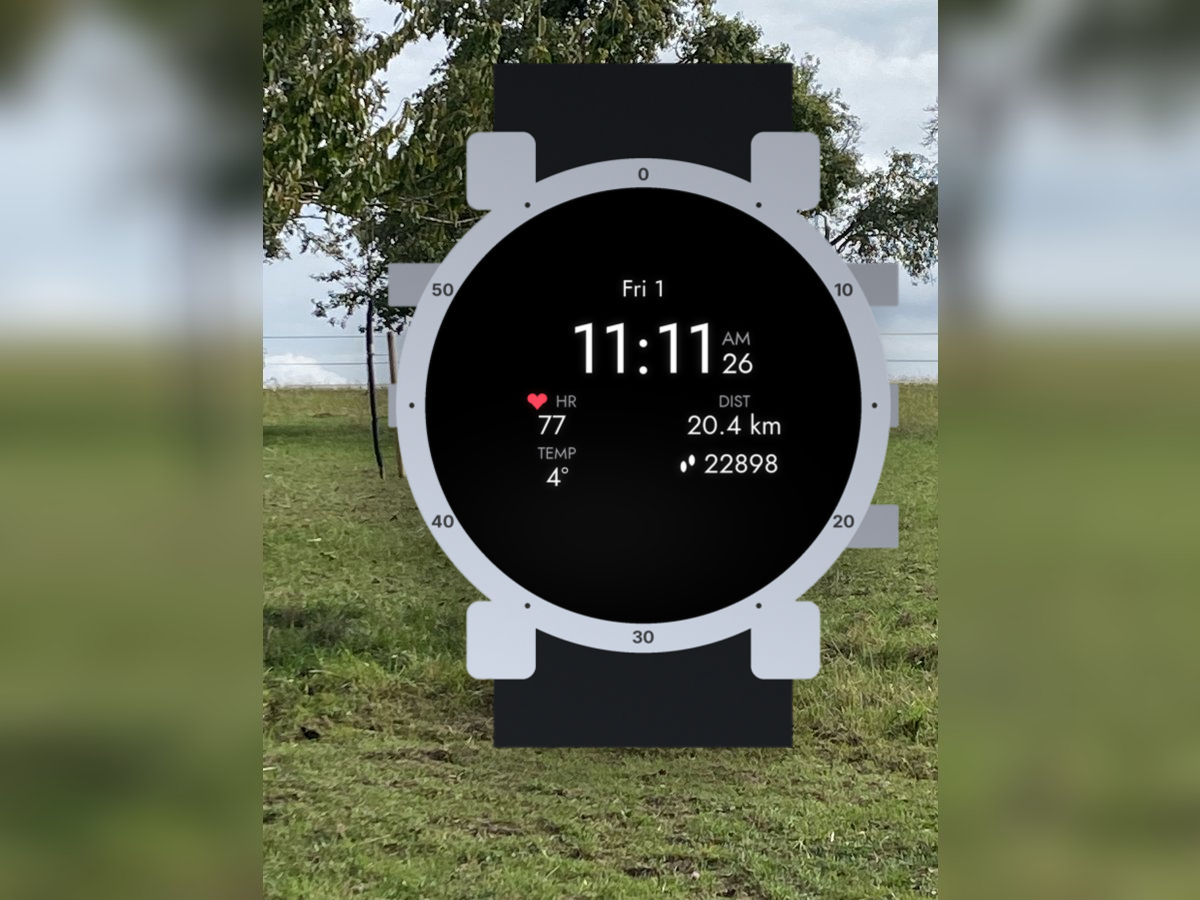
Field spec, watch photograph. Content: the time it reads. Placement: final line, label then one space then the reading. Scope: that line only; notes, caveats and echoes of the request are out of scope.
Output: 11:11:26
